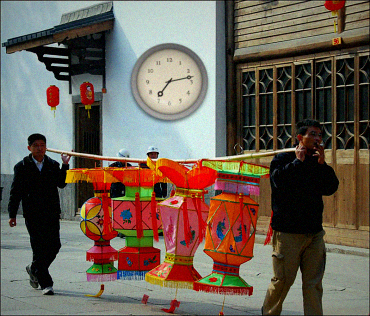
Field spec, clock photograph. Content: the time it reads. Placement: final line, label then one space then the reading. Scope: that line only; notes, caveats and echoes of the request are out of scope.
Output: 7:13
